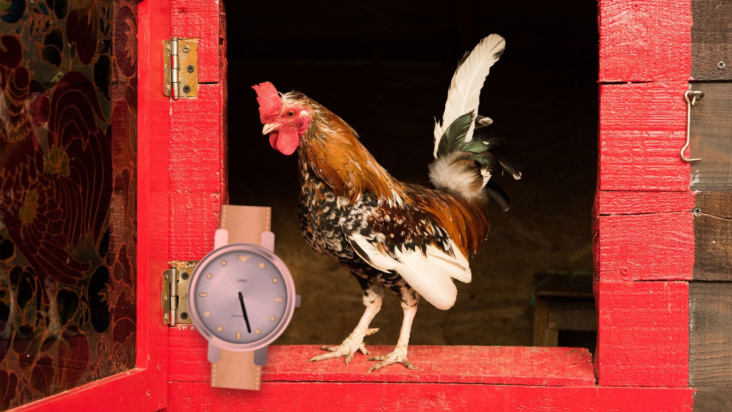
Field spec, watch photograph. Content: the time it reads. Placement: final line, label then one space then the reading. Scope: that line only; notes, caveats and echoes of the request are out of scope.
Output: 5:27
